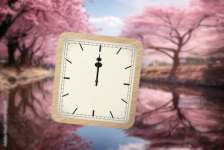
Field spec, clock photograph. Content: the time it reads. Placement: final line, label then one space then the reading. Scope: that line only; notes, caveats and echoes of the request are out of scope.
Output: 12:00
